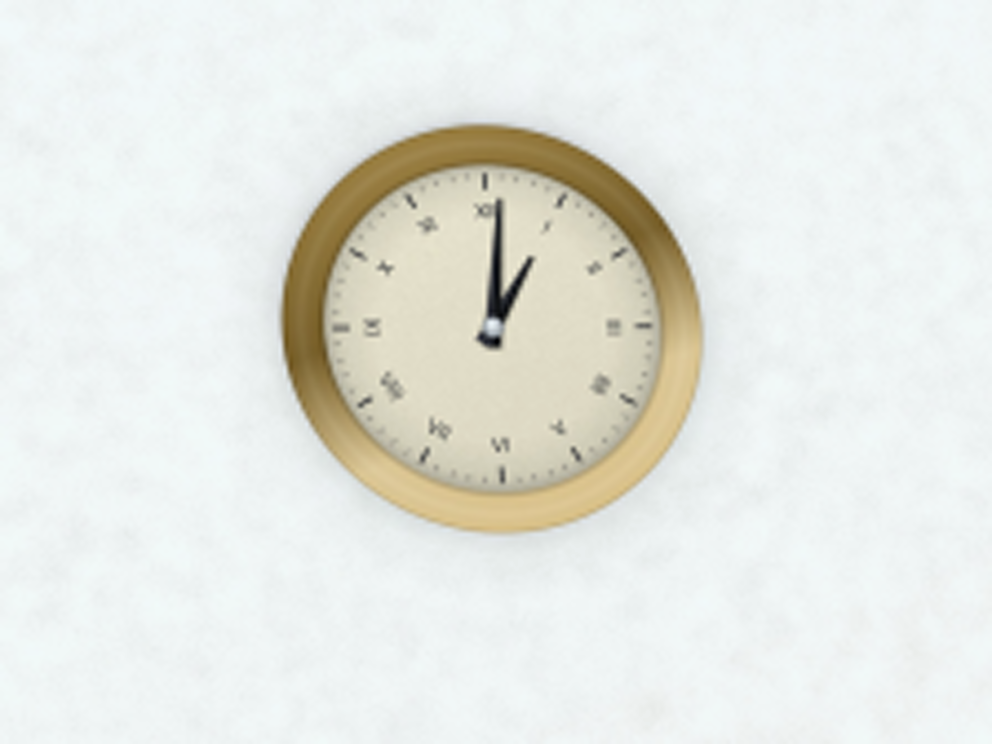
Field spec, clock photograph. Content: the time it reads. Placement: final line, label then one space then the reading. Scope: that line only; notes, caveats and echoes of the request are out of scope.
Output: 1:01
